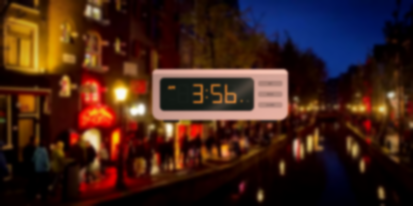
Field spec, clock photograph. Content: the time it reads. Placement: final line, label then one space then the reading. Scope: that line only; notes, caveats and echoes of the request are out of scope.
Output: 3:56
